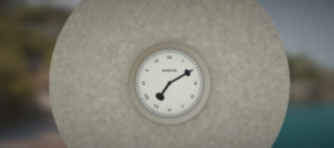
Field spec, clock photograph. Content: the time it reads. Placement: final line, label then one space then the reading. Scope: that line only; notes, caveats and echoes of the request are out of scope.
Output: 7:10
